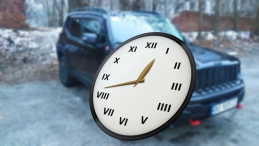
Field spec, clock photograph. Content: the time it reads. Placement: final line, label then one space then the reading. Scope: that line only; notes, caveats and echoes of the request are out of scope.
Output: 12:42
